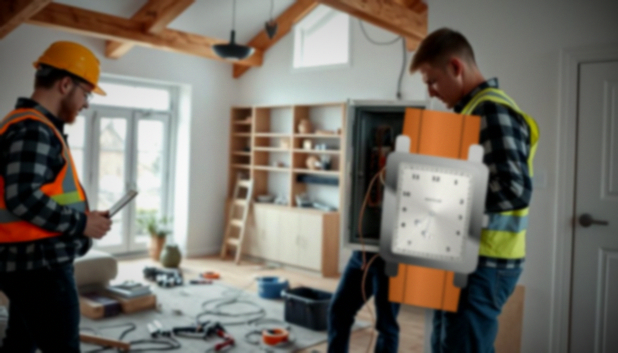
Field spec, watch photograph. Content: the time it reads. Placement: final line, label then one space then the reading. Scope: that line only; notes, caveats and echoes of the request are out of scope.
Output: 7:32
